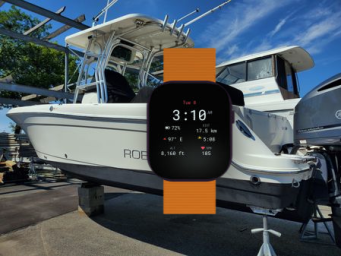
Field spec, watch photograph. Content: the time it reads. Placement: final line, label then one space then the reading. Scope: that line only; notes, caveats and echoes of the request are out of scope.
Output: 3:10
